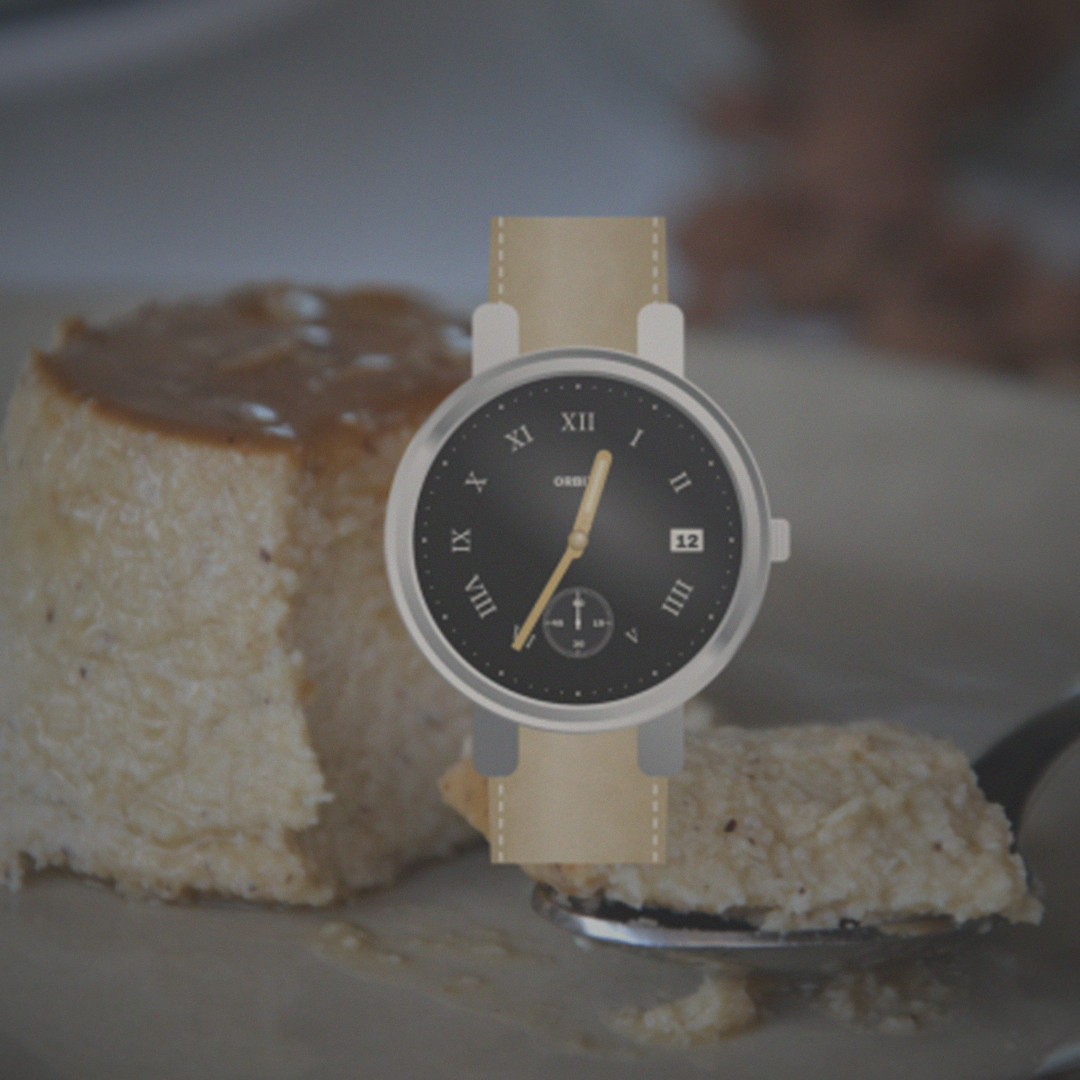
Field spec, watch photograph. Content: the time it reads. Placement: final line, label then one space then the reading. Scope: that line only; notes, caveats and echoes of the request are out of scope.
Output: 12:35
